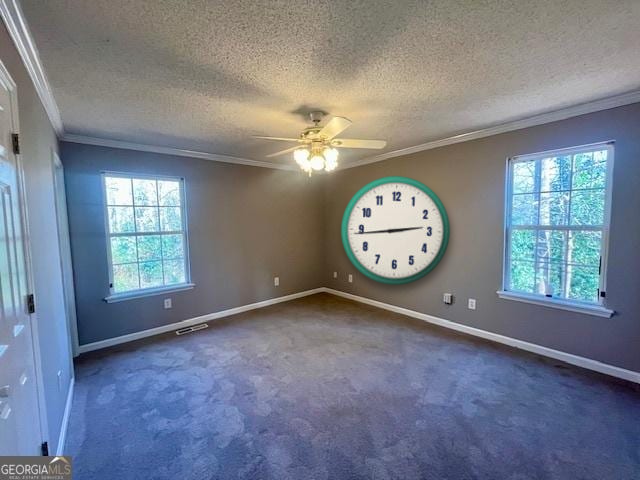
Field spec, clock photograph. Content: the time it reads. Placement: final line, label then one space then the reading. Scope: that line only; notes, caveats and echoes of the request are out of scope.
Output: 2:44
